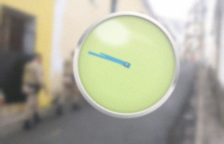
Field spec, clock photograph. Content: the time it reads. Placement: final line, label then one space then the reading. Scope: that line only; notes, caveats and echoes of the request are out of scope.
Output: 9:48
